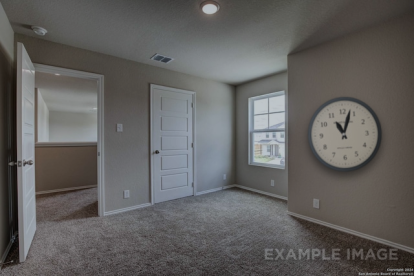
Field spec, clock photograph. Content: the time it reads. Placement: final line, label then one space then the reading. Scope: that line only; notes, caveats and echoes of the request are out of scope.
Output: 11:03
